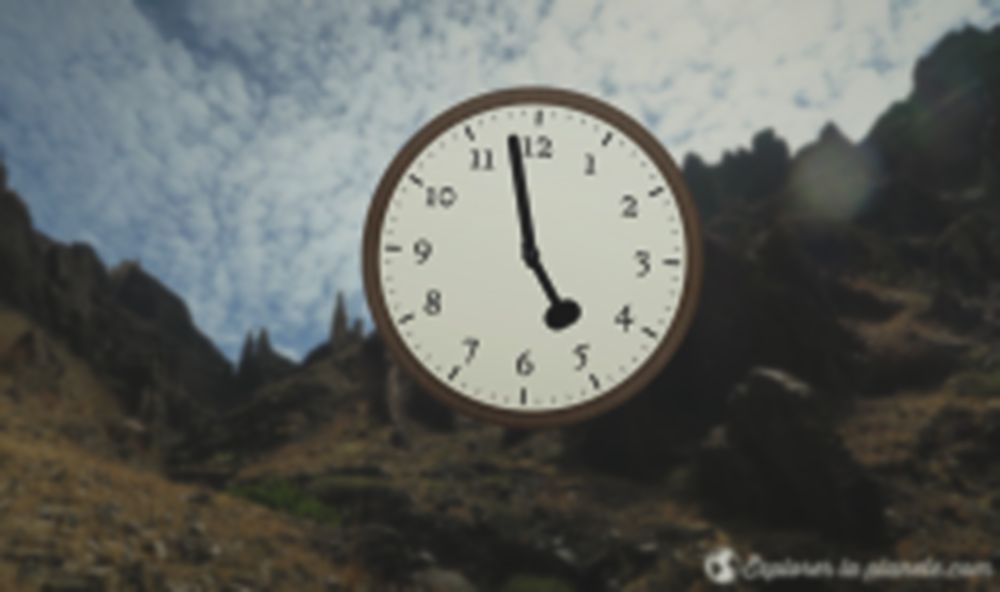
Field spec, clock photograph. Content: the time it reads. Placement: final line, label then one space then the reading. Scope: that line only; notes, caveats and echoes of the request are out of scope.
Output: 4:58
